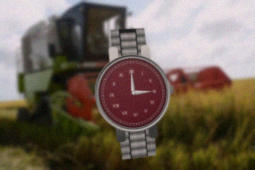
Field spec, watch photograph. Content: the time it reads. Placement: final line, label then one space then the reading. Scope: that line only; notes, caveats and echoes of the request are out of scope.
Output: 3:00
